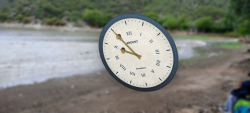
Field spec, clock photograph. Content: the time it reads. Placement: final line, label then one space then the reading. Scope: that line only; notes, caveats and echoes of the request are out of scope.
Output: 9:55
